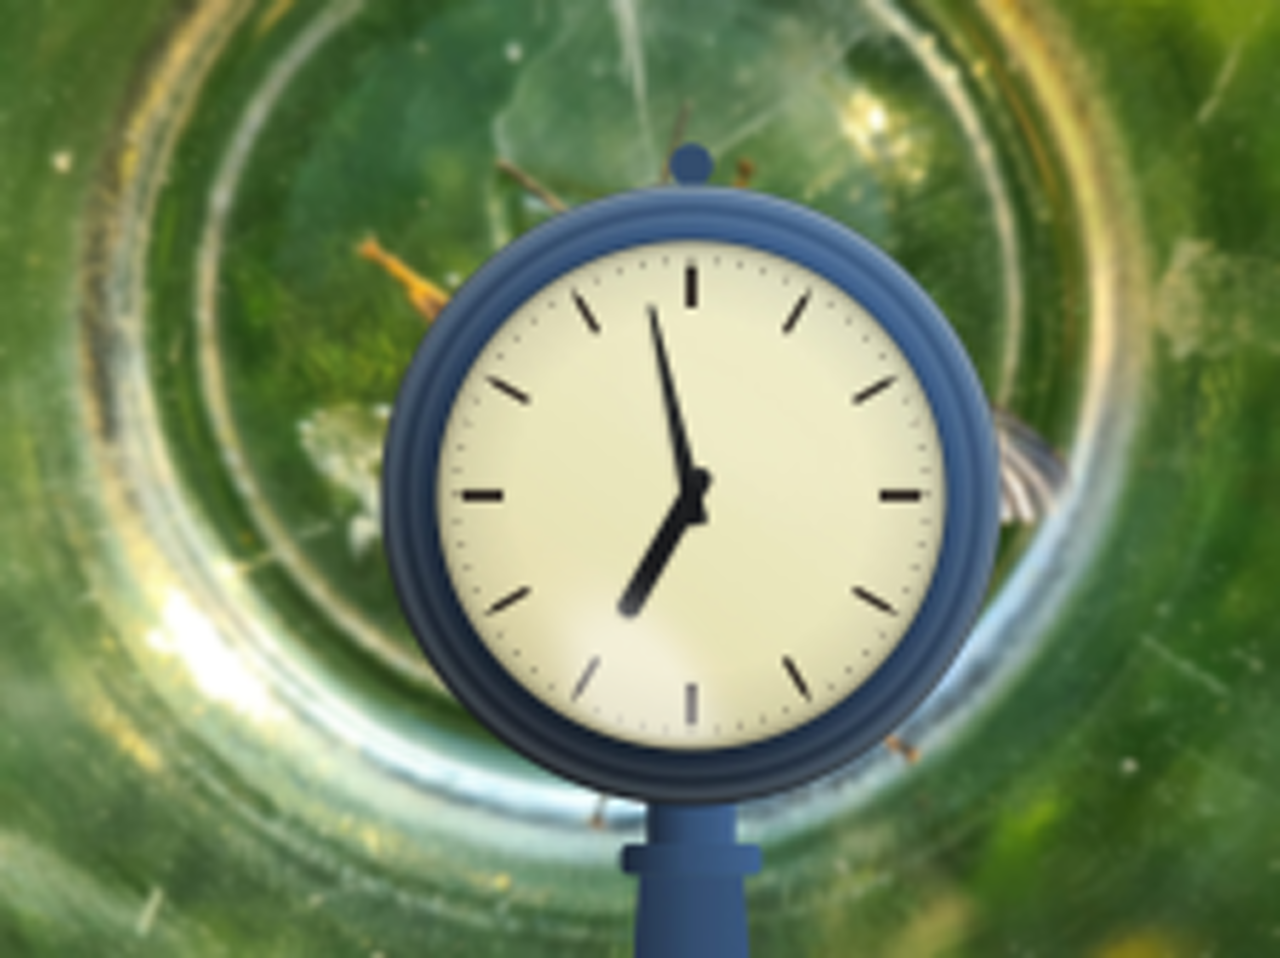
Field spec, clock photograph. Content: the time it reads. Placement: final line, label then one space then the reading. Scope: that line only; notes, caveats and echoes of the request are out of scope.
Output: 6:58
